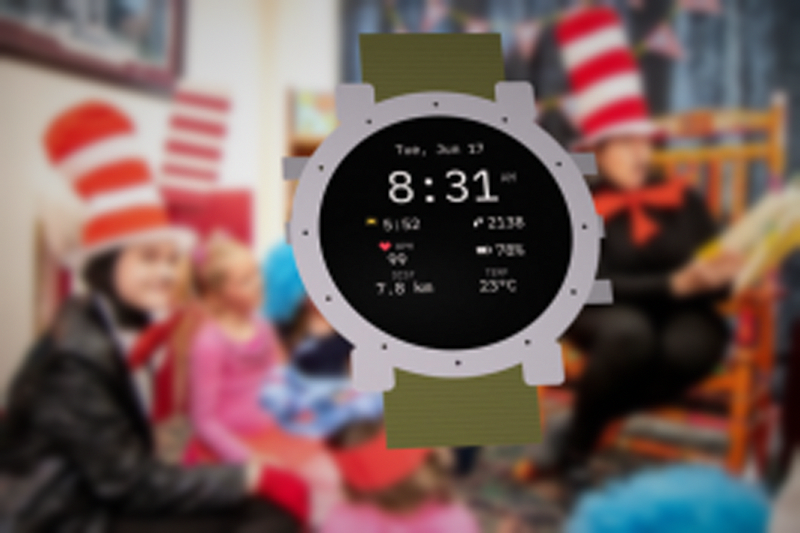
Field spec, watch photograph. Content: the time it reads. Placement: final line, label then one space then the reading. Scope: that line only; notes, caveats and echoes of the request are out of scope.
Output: 8:31
